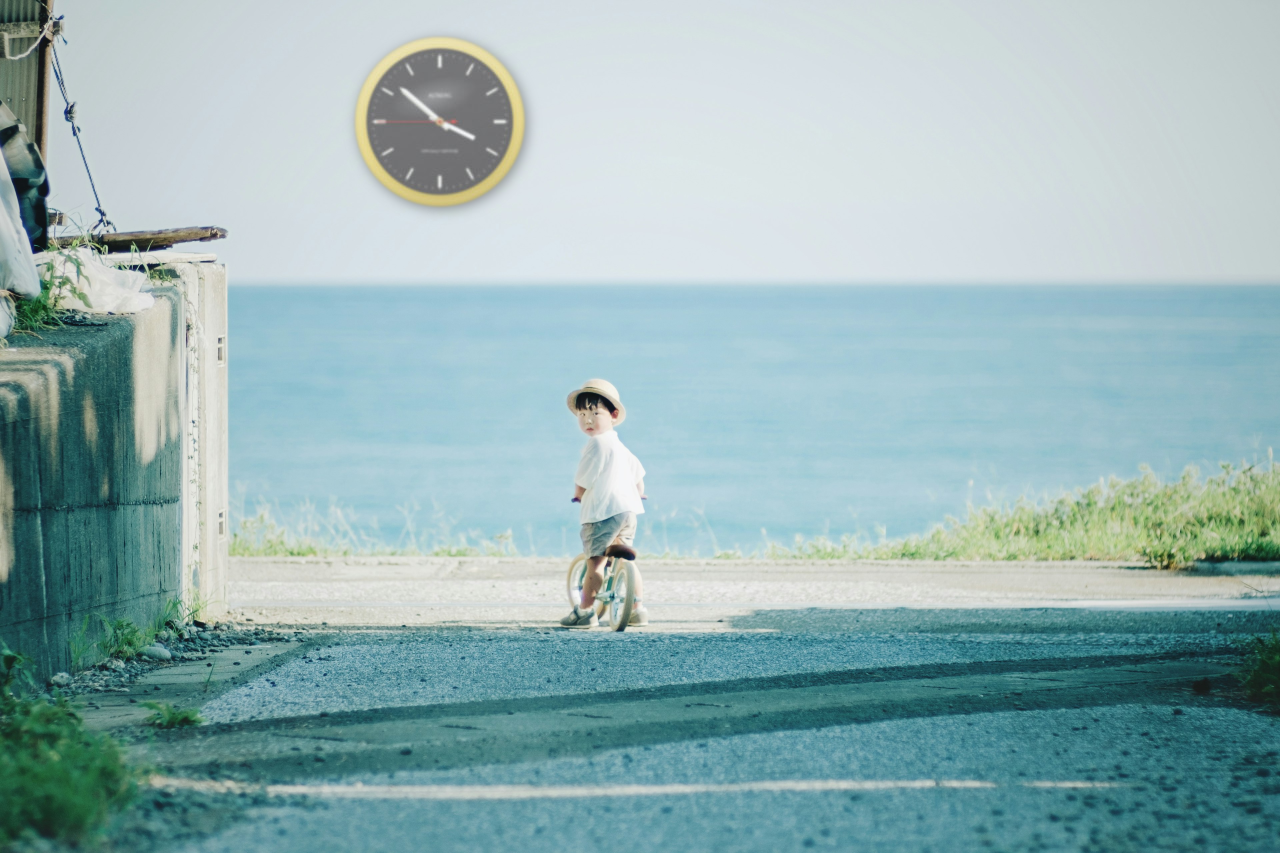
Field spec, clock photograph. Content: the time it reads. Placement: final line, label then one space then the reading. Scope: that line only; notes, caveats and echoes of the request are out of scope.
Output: 3:51:45
